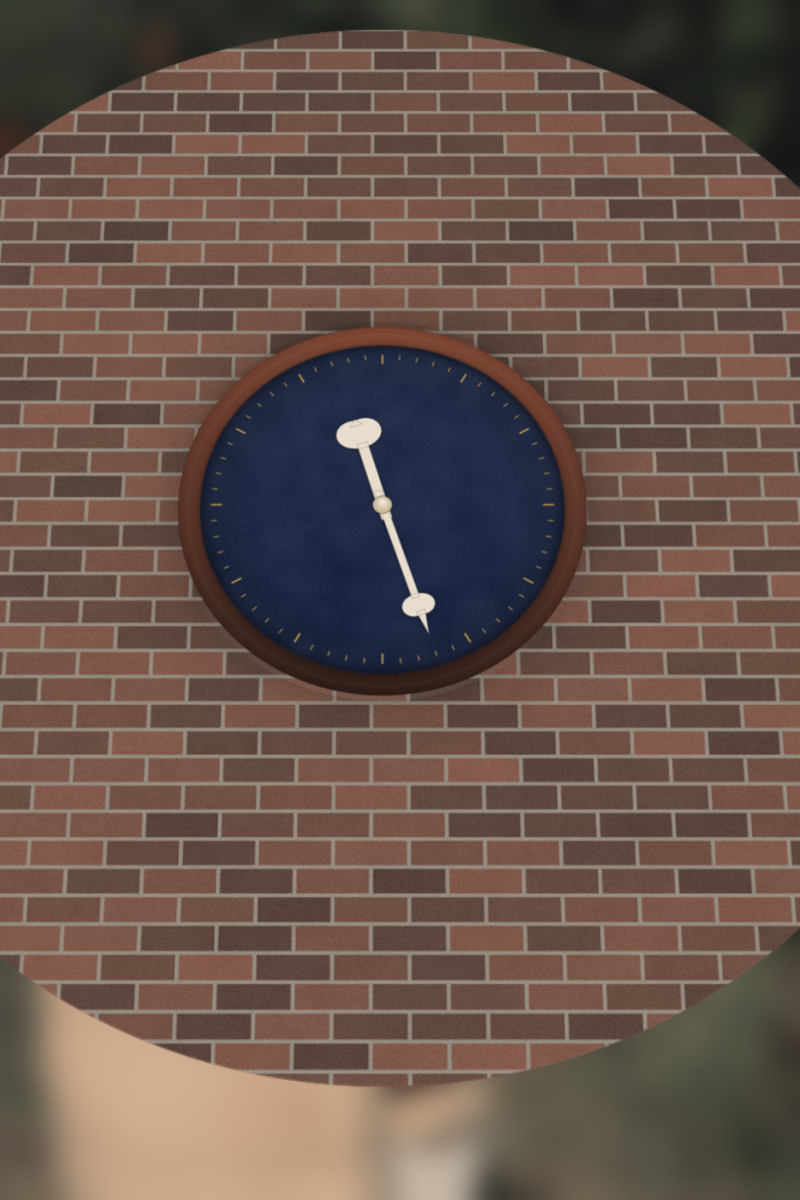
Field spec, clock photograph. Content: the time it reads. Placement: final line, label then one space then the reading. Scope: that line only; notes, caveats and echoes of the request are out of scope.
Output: 11:27
